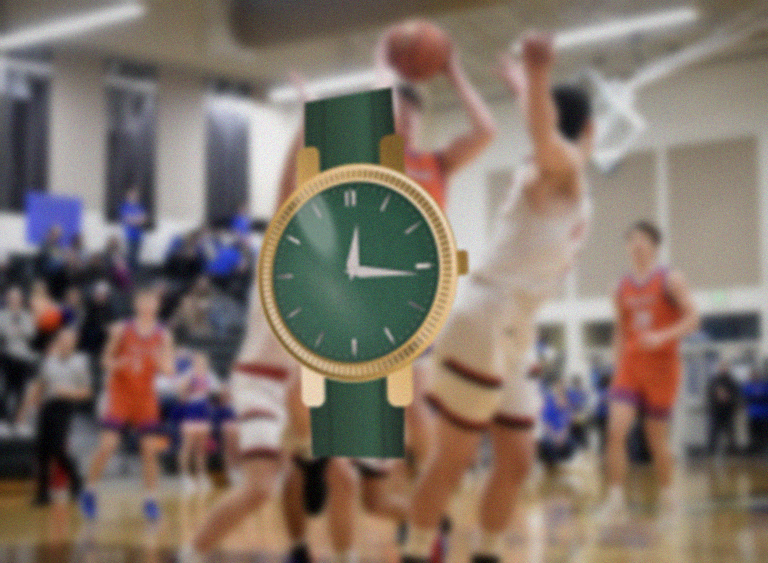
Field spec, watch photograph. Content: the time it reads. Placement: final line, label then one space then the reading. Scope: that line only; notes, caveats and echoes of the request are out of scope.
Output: 12:16
